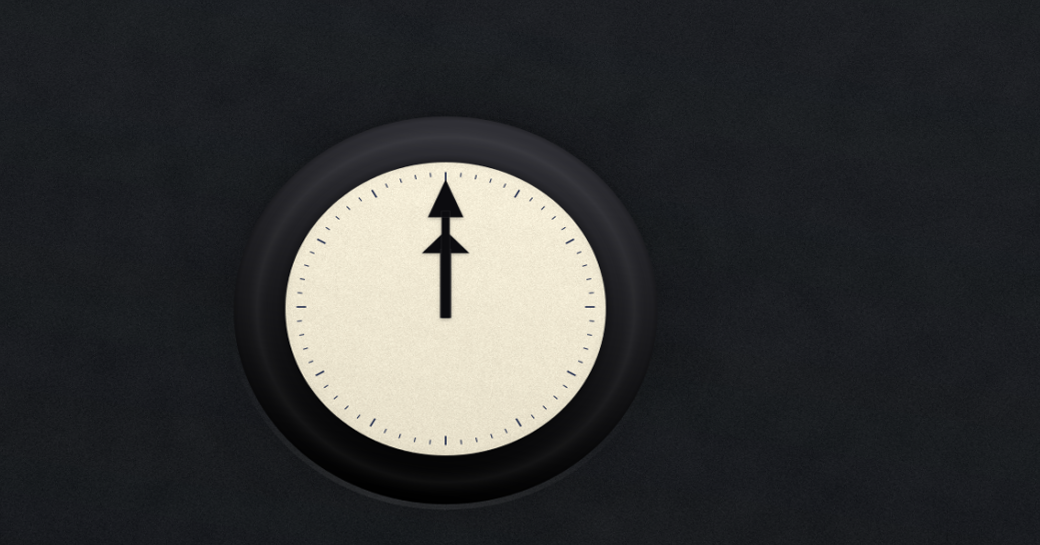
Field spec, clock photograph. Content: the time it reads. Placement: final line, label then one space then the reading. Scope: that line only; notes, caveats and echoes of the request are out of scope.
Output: 12:00
